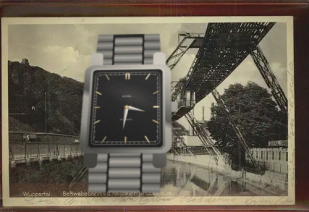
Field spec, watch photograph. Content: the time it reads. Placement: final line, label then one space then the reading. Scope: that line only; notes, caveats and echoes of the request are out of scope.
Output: 3:31
